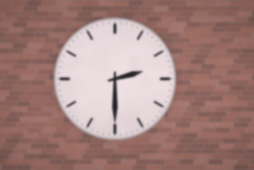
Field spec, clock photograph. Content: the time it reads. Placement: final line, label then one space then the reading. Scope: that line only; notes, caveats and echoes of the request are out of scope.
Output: 2:30
